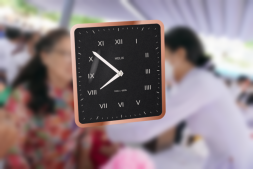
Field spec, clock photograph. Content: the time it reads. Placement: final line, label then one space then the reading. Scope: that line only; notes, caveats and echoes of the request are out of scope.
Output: 7:52
